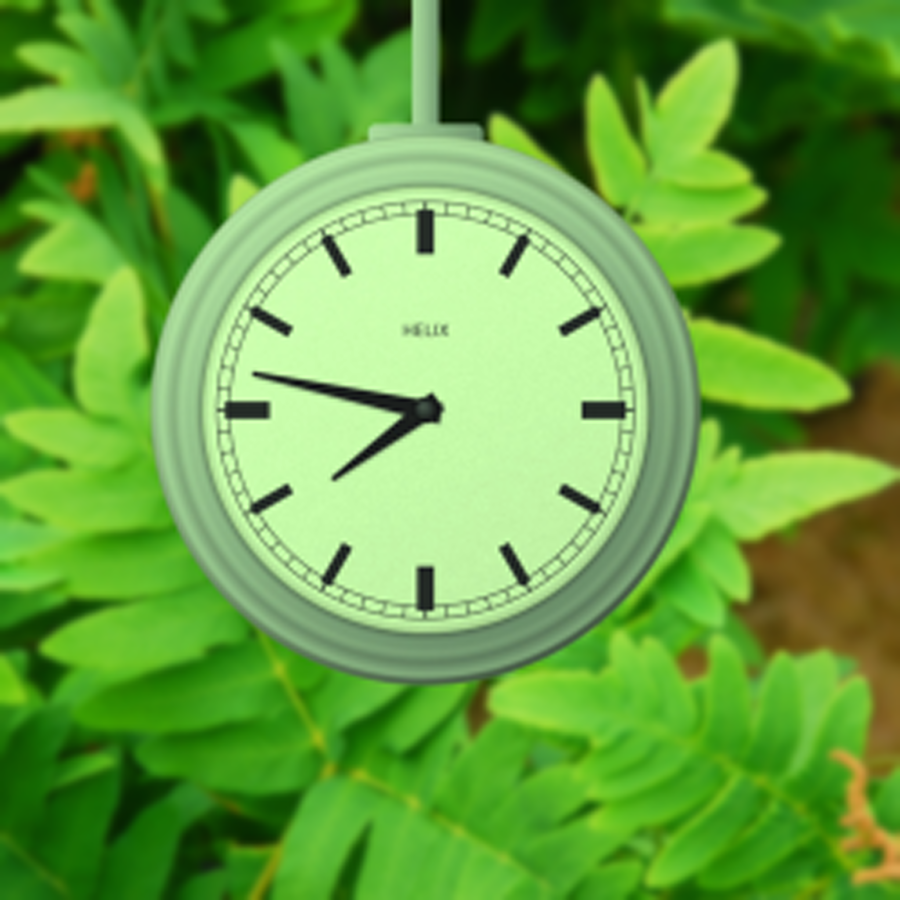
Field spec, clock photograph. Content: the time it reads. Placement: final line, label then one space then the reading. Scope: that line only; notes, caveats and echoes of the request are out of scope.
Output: 7:47
